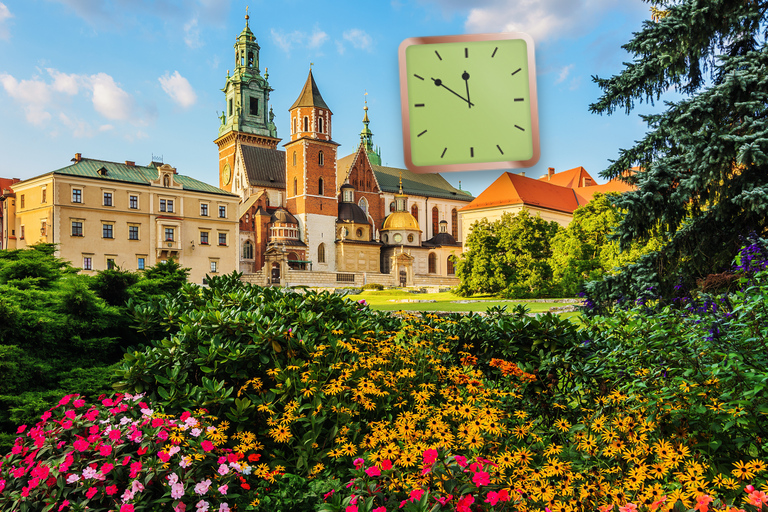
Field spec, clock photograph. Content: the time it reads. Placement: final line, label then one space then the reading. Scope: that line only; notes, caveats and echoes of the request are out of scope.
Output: 11:51
